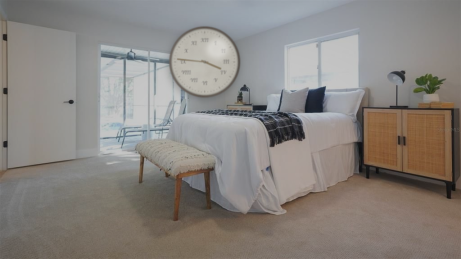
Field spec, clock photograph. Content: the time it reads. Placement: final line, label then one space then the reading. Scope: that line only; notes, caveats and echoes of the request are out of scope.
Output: 3:46
